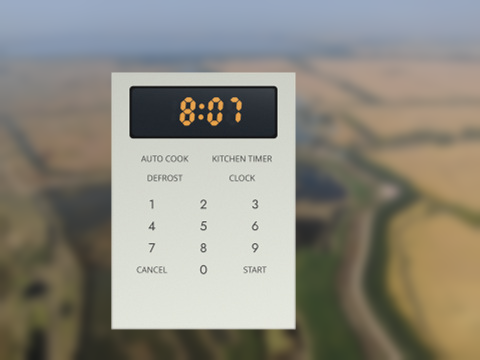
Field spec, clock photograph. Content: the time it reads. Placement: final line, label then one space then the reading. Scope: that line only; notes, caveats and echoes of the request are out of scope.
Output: 8:07
